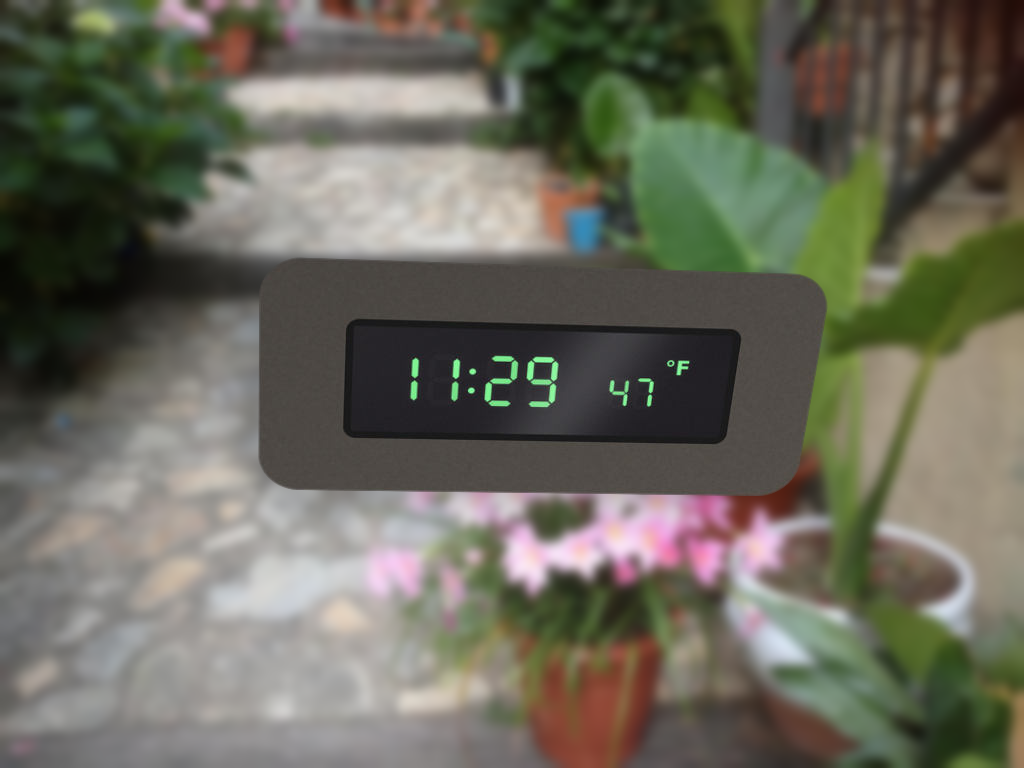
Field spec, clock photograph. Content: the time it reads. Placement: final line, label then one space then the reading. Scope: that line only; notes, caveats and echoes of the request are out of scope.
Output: 11:29
